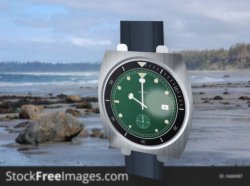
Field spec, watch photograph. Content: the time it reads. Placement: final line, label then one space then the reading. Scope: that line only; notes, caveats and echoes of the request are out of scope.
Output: 10:00
